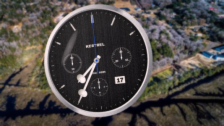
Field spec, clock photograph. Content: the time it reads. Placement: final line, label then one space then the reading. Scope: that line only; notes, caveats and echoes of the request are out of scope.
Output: 7:35
